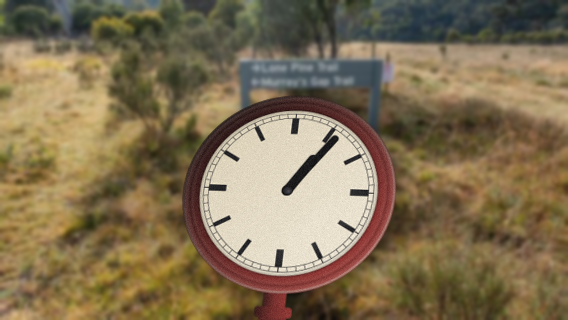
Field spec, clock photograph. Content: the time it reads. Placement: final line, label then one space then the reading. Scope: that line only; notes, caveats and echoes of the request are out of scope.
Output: 1:06
